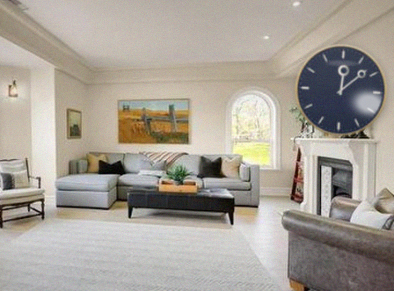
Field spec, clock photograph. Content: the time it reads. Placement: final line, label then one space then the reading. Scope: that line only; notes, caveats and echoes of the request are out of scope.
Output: 12:08
